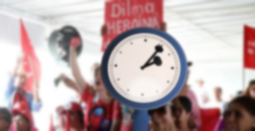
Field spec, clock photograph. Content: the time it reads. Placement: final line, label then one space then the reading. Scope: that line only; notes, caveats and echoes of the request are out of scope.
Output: 2:06
